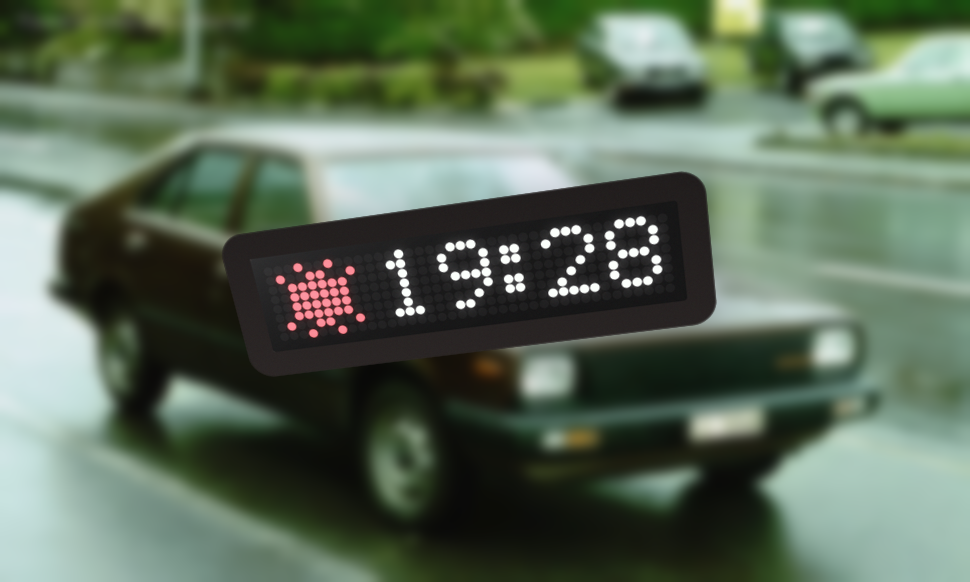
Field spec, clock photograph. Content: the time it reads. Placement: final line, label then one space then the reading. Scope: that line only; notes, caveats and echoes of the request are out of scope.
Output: 19:28
